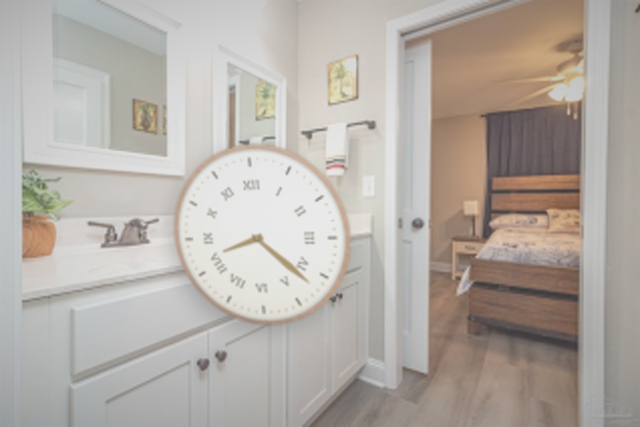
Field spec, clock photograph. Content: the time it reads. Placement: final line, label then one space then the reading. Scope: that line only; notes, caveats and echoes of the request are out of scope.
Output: 8:22
